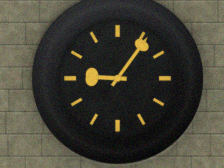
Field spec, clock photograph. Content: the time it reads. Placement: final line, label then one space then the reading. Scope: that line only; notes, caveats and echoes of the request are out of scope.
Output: 9:06
